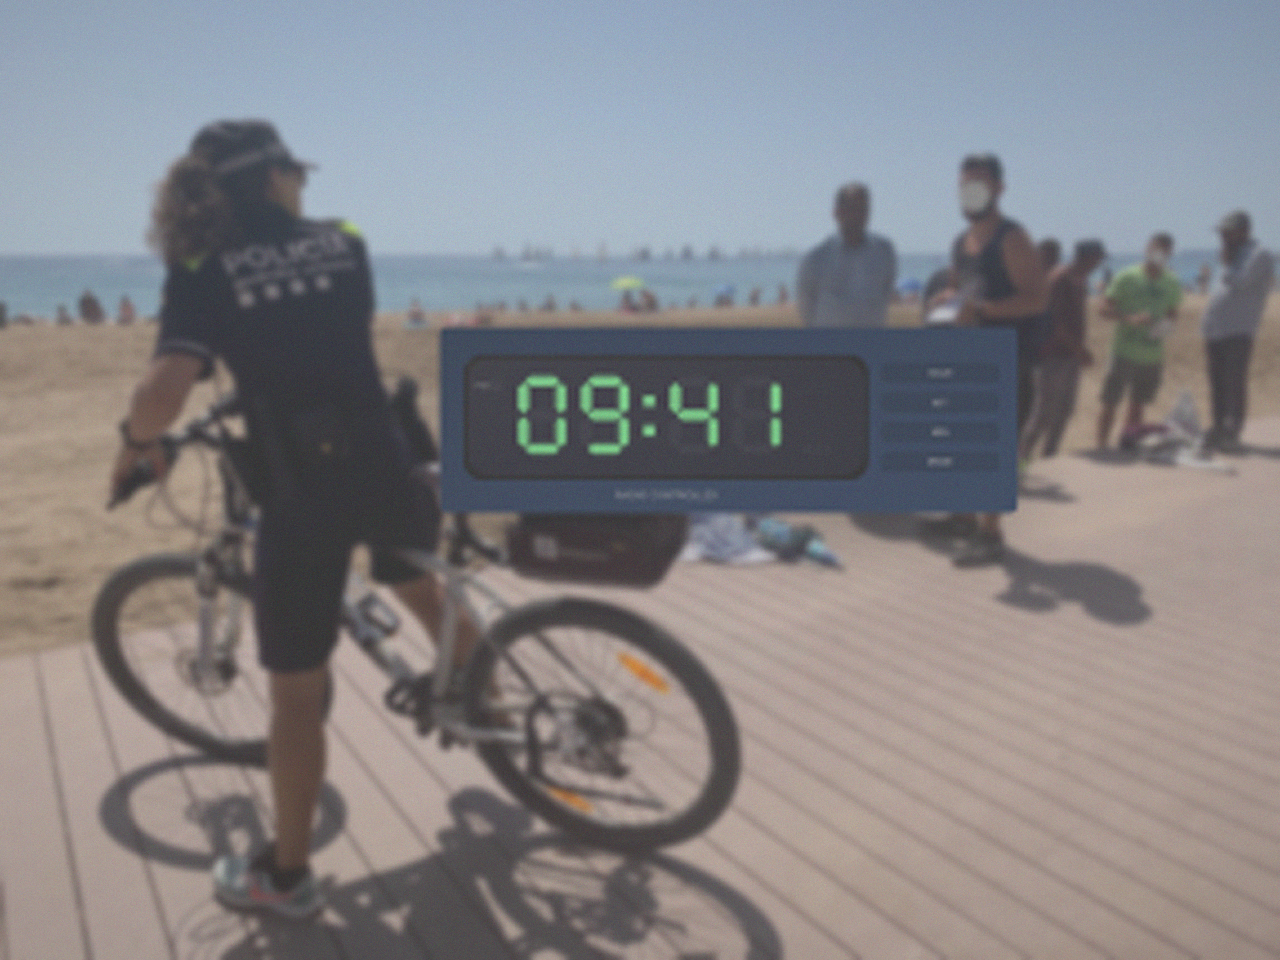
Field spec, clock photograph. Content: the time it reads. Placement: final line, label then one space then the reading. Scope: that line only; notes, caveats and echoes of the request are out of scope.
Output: 9:41
